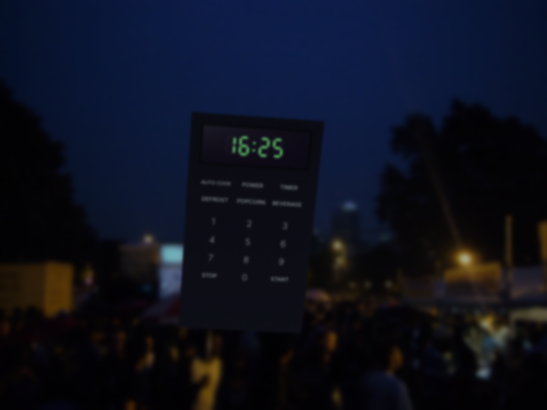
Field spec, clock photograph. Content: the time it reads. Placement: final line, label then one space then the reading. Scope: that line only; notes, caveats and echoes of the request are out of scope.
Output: 16:25
